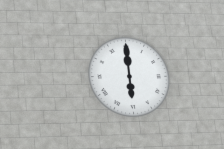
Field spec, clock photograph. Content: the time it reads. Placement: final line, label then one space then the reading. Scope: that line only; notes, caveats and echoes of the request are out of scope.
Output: 6:00
